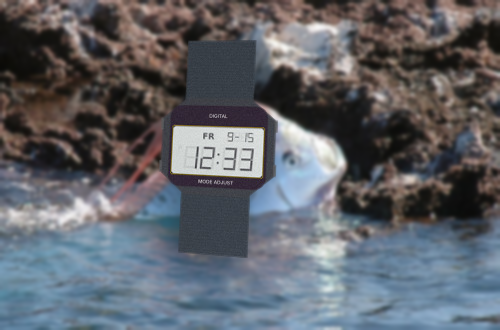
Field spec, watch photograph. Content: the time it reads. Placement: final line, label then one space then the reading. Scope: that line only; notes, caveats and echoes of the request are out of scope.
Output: 12:33
